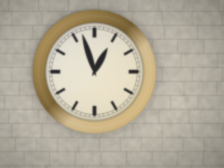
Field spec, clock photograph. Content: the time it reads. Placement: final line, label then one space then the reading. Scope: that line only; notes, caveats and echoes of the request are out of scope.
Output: 12:57
